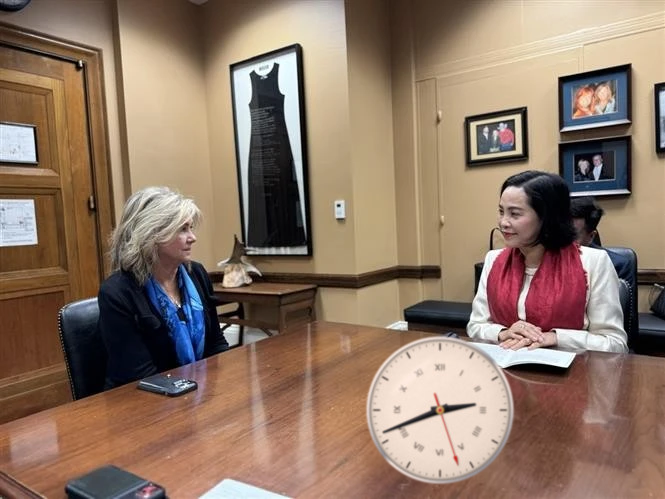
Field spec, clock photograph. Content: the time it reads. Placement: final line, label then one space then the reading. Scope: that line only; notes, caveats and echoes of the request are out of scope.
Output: 2:41:27
